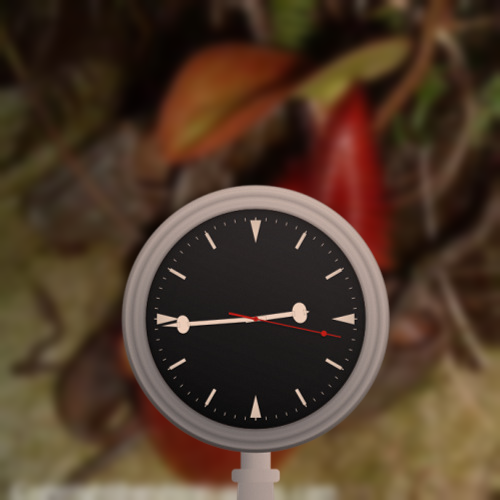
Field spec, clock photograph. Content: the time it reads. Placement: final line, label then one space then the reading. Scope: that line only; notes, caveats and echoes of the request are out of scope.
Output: 2:44:17
